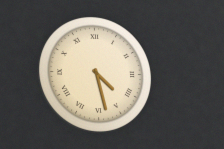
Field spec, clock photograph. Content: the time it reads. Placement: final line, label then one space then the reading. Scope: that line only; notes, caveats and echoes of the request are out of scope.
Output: 4:28
